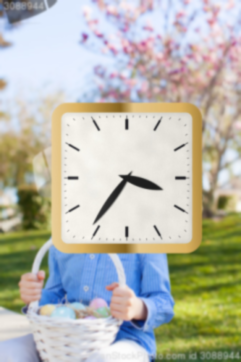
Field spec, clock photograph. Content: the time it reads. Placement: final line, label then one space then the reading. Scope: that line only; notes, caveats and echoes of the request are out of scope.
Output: 3:36
